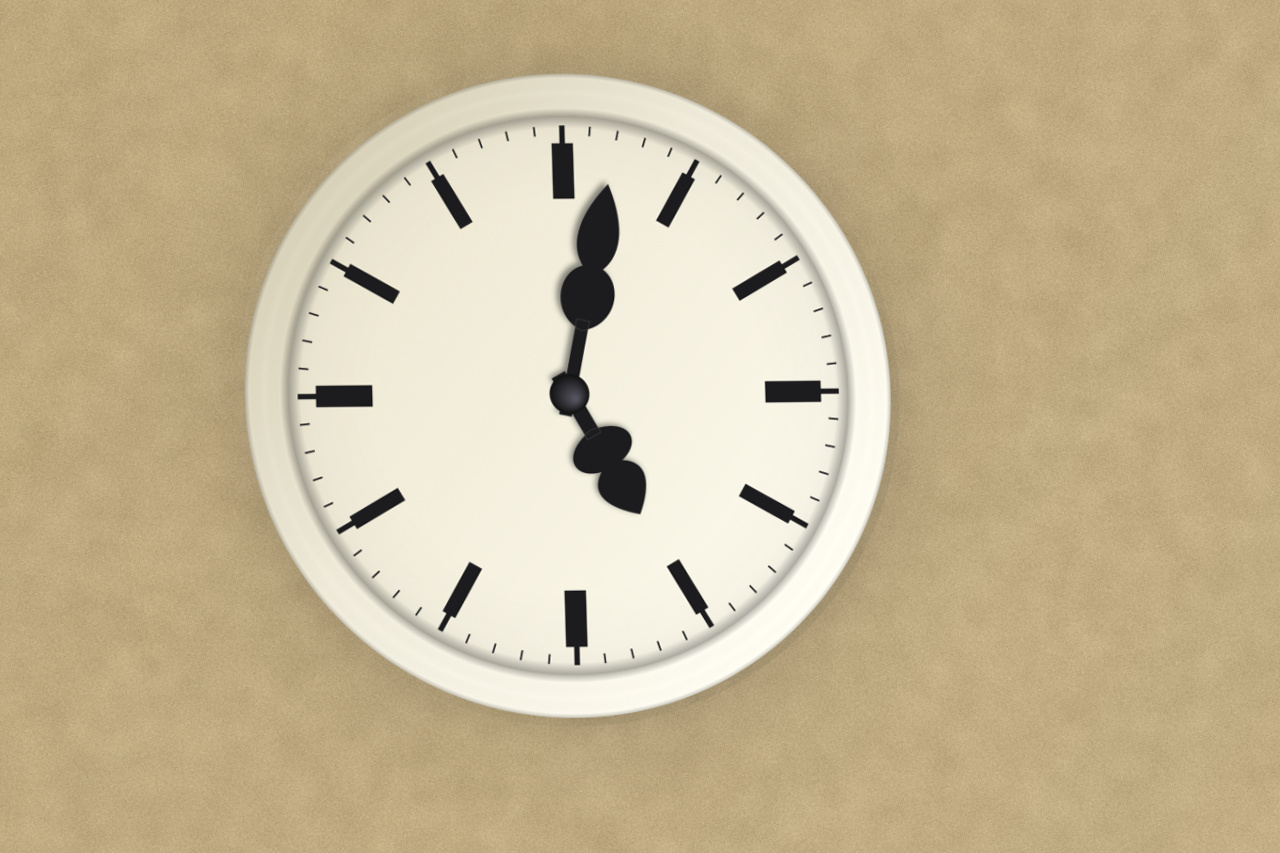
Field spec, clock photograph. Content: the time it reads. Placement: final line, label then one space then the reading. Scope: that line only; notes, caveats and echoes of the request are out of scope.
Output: 5:02
